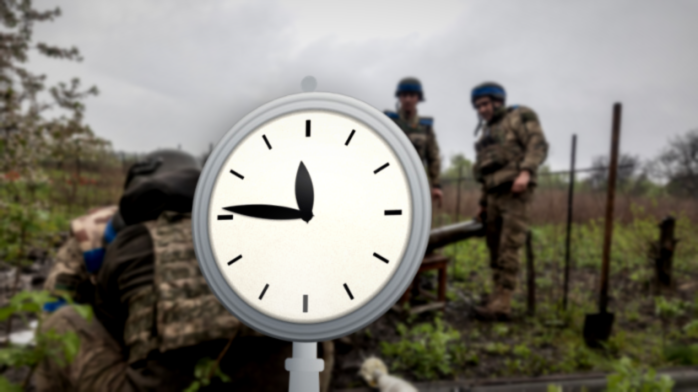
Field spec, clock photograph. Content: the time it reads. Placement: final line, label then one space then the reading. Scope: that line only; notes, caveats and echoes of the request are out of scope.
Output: 11:46
